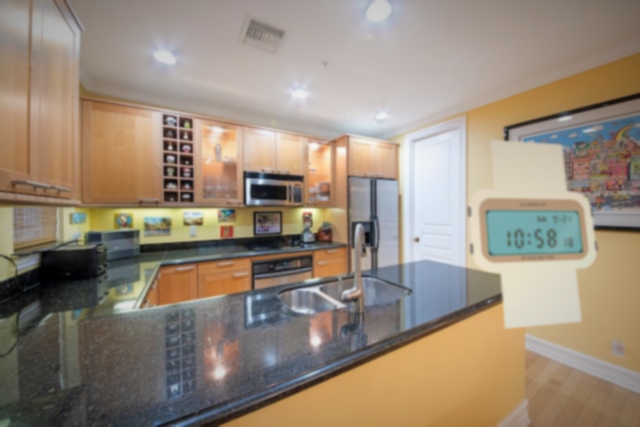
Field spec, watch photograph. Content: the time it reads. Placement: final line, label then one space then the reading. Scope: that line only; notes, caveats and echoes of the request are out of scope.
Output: 10:58
